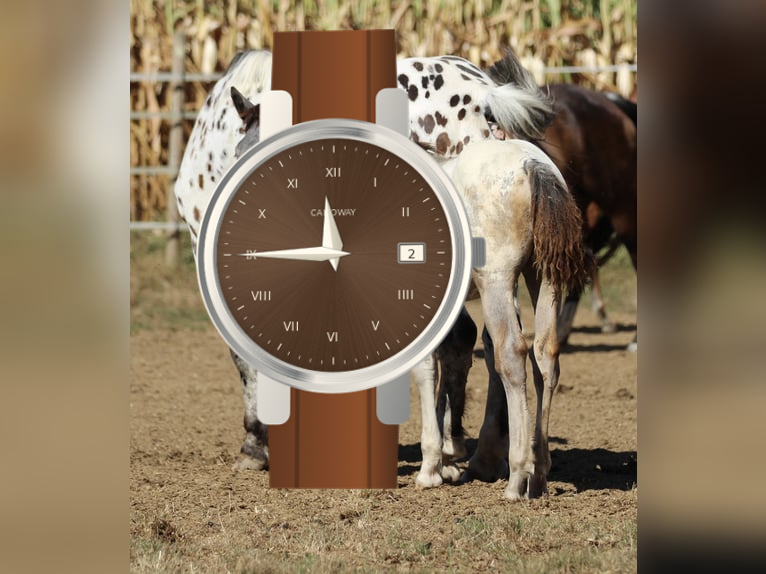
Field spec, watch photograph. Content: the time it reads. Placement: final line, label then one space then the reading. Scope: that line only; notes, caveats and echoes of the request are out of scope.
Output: 11:45
